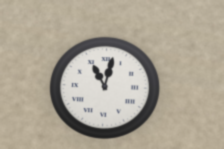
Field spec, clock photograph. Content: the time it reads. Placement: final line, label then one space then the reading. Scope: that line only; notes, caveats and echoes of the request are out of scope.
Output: 11:02
